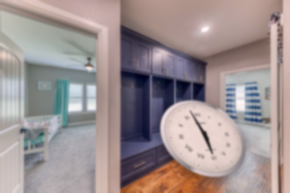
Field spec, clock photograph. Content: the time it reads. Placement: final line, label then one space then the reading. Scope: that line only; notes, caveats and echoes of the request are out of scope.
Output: 5:58
